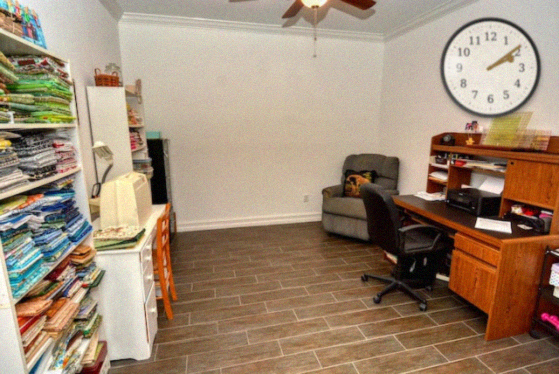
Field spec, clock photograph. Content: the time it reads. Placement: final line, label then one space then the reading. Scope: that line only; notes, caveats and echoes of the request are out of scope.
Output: 2:09
